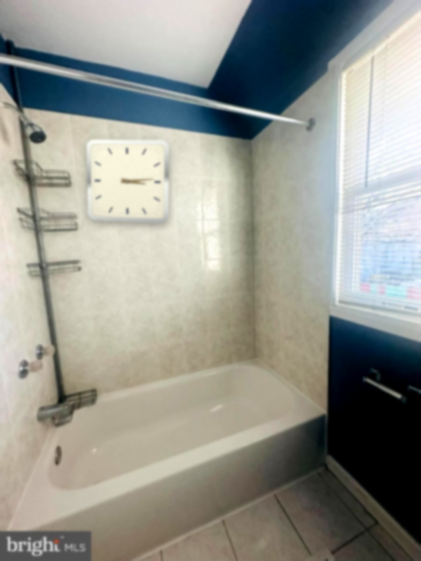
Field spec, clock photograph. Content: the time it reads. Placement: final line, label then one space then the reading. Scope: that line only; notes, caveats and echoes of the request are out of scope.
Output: 3:14
